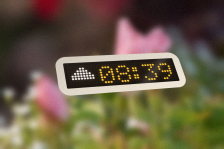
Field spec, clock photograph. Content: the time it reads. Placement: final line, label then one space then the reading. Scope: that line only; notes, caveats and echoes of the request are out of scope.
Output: 8:39
